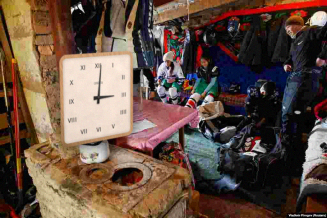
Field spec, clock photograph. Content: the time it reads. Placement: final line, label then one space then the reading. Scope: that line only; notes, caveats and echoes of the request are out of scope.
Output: 3:01
